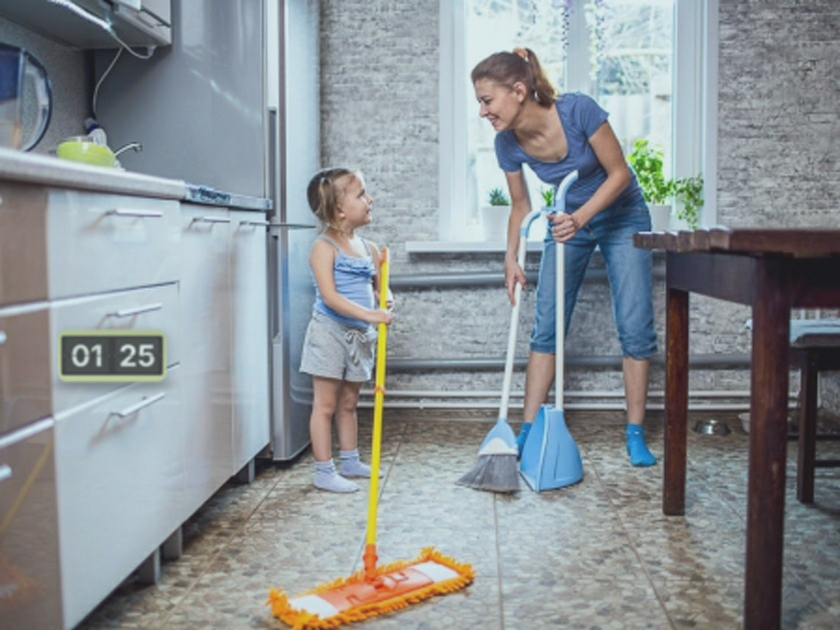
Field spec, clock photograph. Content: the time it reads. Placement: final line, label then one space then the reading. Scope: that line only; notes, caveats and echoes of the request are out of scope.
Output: 1:25
